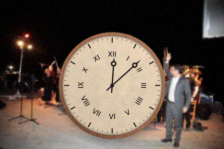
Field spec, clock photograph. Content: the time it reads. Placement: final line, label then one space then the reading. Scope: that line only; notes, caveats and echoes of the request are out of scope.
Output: 12:08
